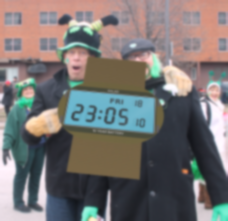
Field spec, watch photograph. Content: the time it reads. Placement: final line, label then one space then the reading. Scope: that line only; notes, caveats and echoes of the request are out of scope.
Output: 23:05
